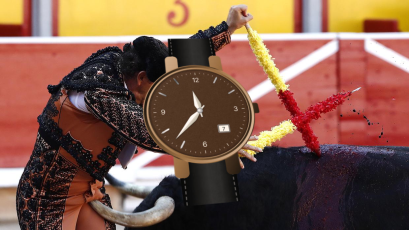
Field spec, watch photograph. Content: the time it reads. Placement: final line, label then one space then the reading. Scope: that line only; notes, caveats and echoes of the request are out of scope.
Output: 11:37
